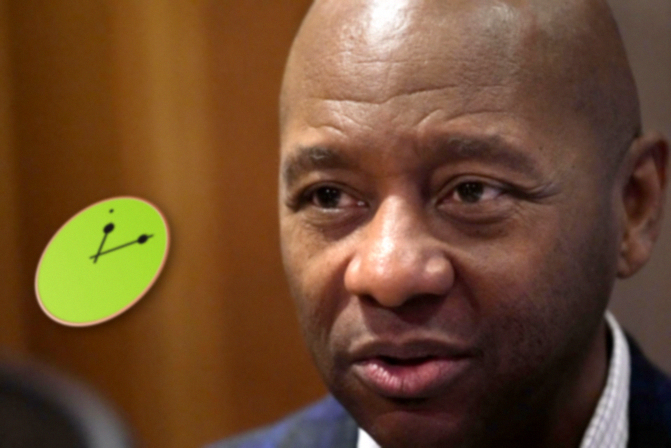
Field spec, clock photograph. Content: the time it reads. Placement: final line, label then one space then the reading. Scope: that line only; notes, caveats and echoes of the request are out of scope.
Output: 12:12
